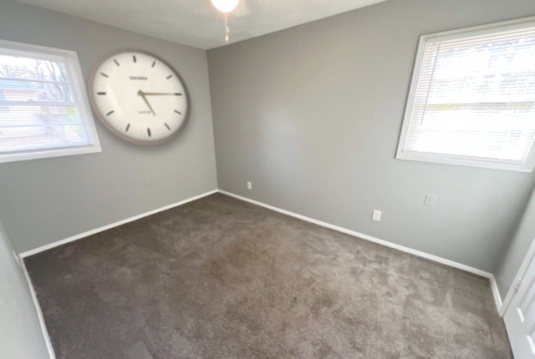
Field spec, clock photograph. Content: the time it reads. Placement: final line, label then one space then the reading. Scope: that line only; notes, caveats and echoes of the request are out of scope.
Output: 5:15
